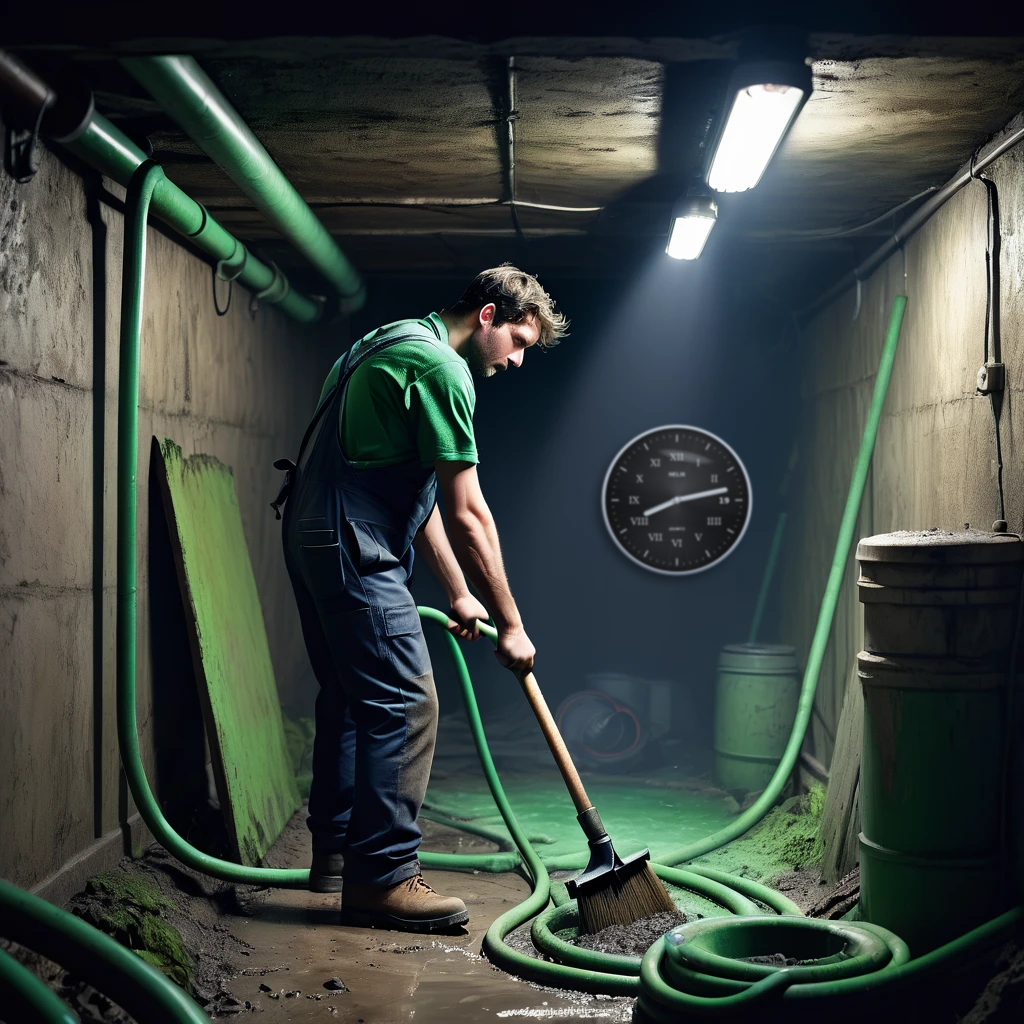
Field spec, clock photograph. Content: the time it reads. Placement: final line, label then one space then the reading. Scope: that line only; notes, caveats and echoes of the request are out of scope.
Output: 8:13
